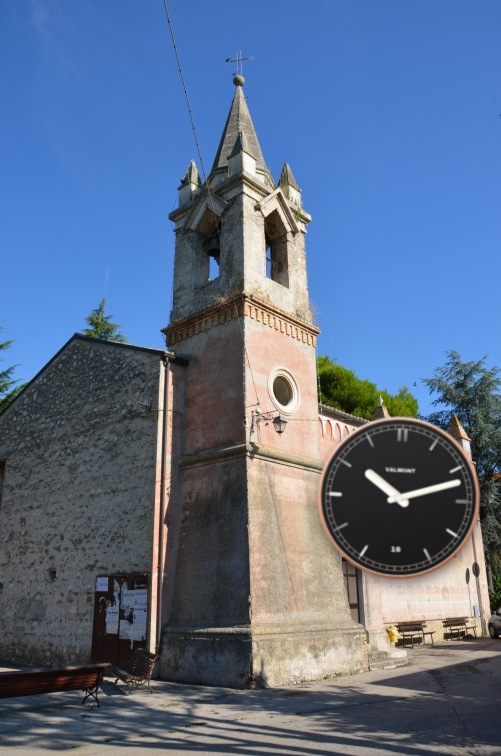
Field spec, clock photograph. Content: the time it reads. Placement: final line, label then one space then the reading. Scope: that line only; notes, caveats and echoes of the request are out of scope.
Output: 10:12
